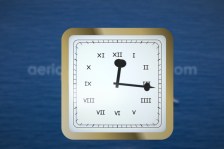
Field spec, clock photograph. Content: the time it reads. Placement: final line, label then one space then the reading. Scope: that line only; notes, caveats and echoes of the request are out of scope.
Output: 12:16
